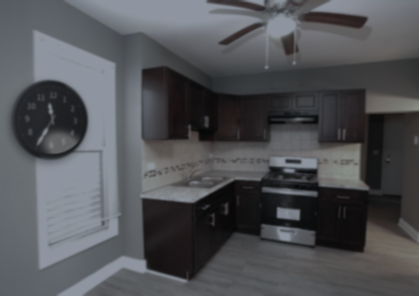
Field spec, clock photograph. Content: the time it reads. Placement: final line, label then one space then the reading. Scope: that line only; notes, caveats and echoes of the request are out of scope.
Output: 11:35
